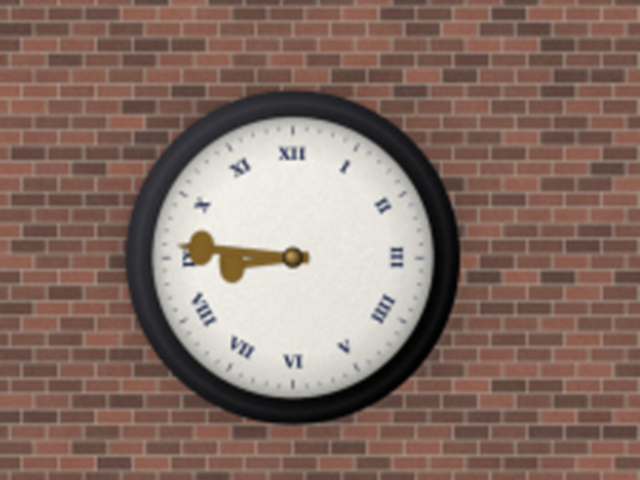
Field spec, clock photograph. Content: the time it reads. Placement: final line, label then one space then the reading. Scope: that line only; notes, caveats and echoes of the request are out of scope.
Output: 8:46
